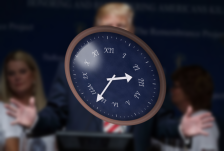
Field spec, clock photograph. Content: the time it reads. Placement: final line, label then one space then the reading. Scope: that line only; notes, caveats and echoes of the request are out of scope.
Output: 2:36
